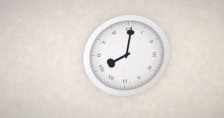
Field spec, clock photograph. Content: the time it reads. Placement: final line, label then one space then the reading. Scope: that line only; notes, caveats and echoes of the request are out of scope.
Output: 8:01
